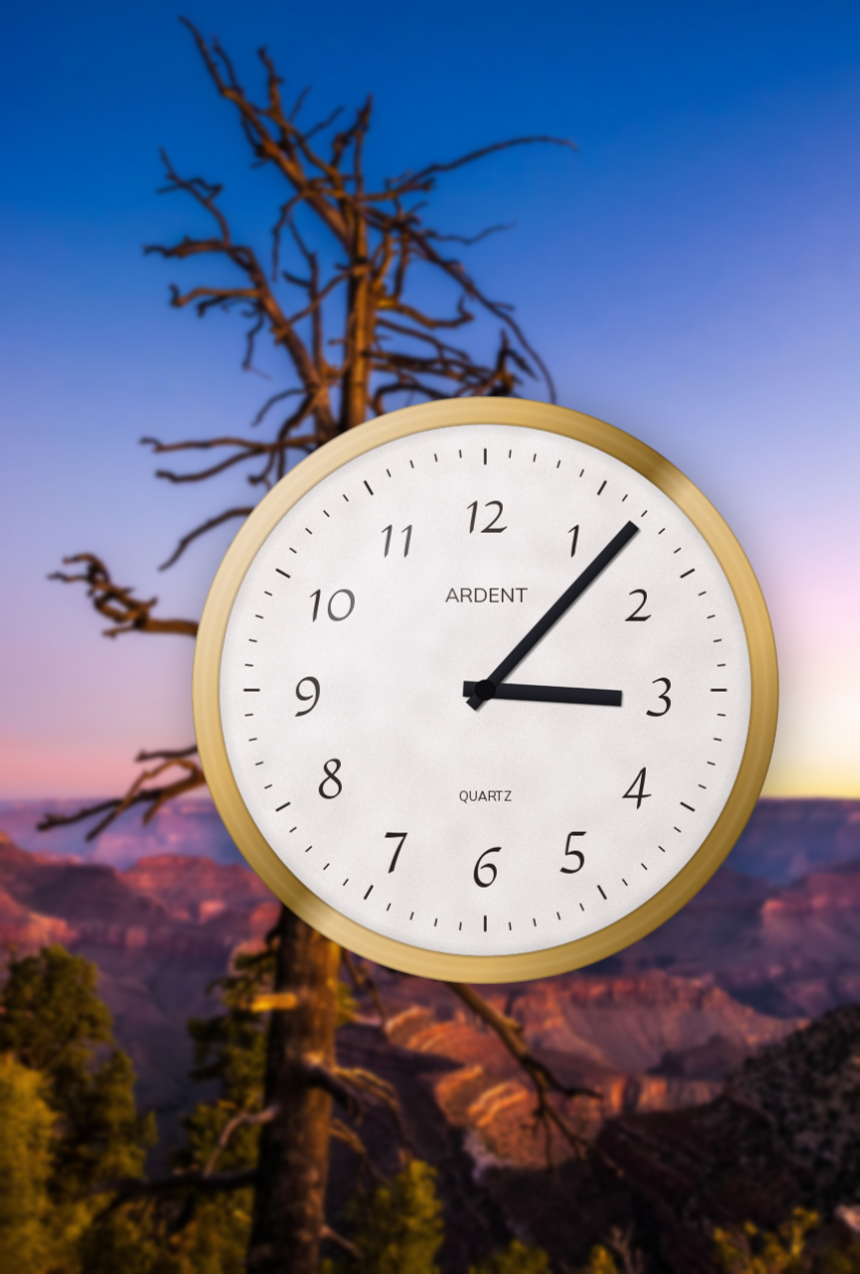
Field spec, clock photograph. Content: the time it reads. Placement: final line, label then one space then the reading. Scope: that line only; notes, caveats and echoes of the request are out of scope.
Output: 3:07
